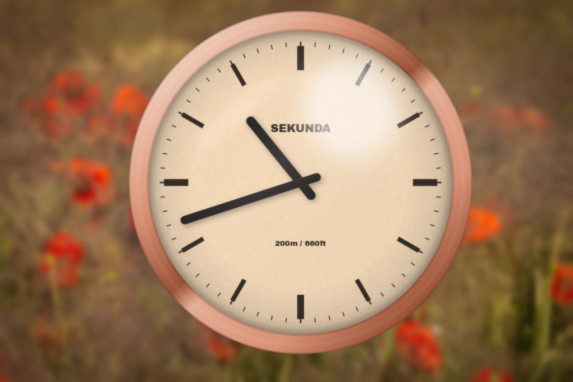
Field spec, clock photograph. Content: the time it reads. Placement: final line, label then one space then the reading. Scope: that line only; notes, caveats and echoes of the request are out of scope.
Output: 10:42
